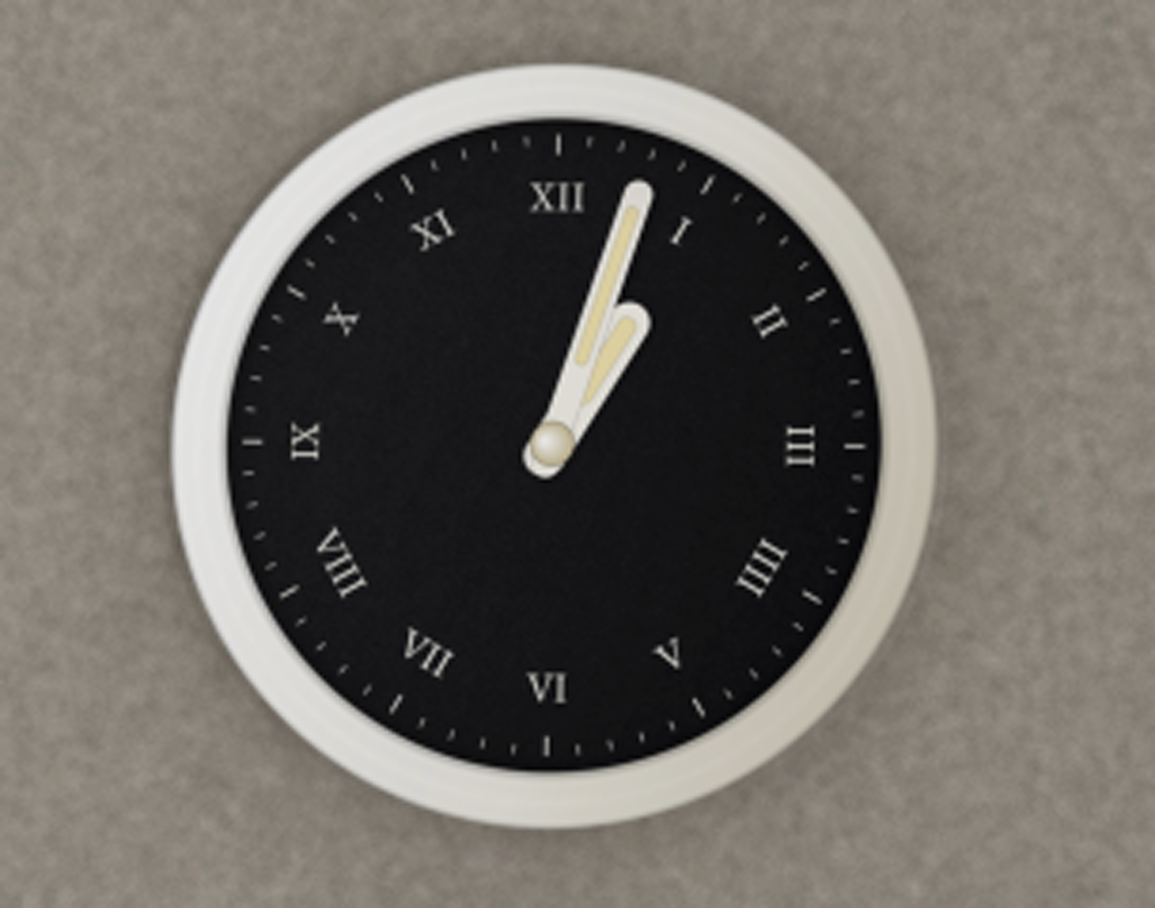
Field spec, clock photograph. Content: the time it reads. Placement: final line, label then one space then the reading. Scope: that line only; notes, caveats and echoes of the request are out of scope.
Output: 1:03
